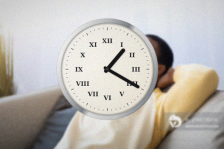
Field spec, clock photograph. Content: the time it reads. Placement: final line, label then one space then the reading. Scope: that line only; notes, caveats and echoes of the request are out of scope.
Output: 1:20
